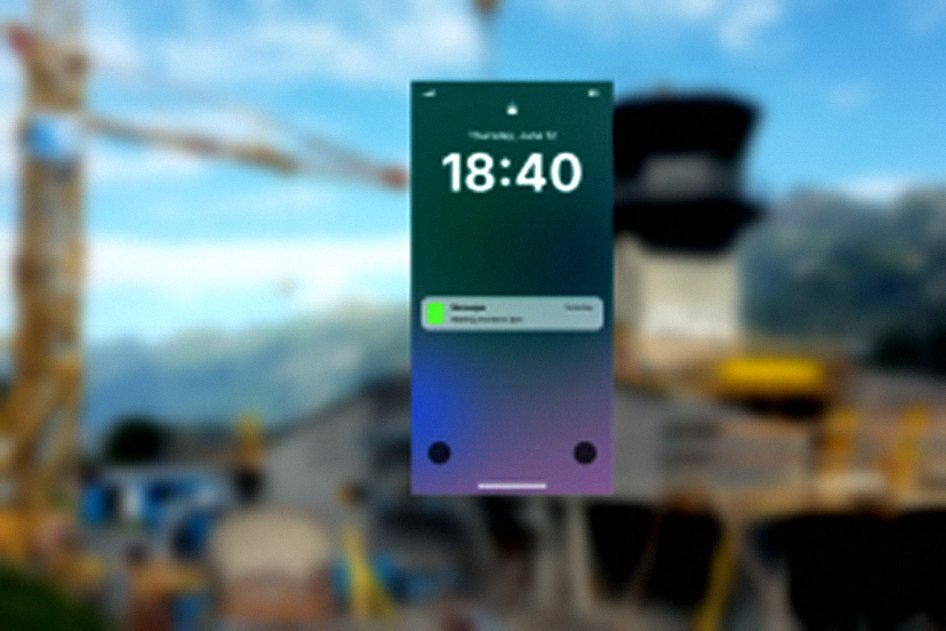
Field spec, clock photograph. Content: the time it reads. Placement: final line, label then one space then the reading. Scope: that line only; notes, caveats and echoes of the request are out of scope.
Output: 18:40
